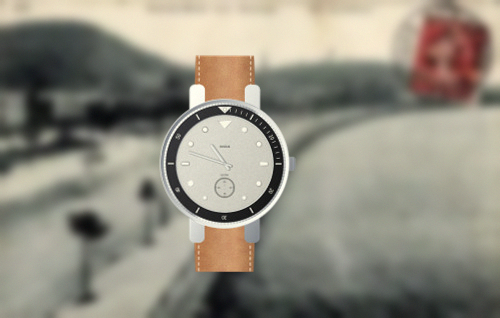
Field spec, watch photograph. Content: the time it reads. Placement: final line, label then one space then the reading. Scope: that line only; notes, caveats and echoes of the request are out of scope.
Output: 10:48
